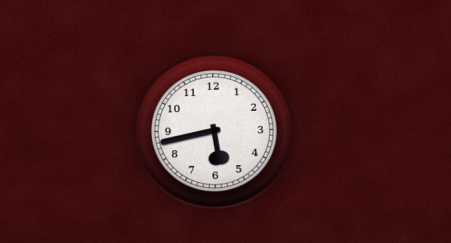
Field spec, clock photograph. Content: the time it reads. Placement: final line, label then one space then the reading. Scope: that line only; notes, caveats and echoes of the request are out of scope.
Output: 5:43
